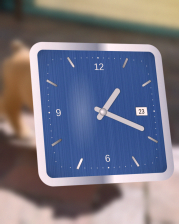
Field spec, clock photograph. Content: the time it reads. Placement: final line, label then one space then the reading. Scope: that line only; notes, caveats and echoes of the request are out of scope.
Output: 1:19
